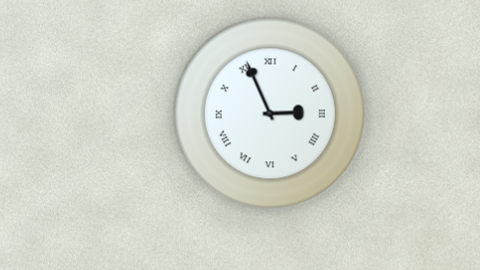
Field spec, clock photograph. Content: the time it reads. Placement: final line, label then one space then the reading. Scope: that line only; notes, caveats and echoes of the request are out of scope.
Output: 2:56
